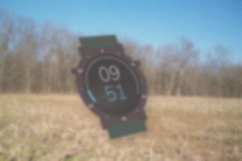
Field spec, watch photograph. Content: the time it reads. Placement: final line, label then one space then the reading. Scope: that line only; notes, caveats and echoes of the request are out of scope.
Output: 9:51
